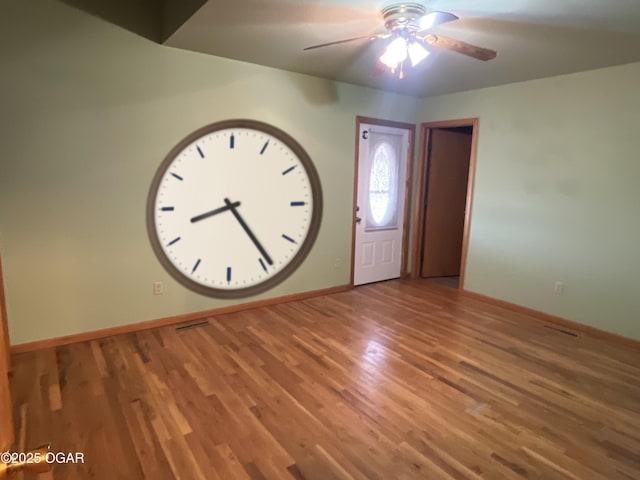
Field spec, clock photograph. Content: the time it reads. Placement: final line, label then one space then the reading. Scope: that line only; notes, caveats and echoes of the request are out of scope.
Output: 8:24
